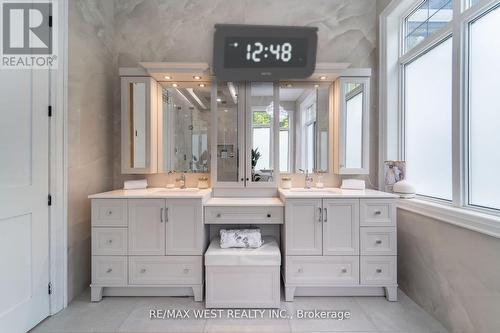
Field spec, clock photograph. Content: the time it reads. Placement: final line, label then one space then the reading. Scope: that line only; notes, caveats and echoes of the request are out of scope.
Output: 12:48
